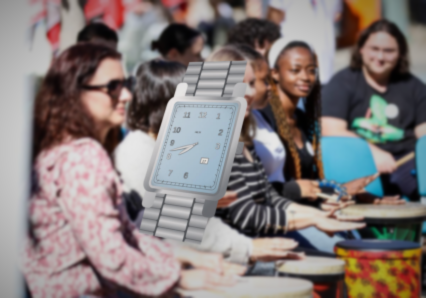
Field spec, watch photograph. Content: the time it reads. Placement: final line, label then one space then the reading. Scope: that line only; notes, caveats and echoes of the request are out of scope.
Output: 7:42
